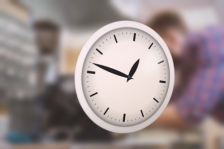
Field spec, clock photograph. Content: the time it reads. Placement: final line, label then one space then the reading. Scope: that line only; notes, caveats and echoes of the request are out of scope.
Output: 12:47
